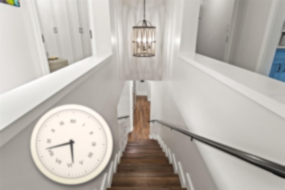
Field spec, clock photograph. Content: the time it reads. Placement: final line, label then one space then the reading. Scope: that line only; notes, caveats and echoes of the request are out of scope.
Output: 5:42
